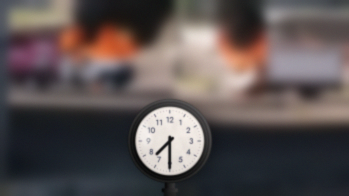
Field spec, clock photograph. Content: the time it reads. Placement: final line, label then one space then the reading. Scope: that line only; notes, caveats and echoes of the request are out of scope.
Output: 7:30
